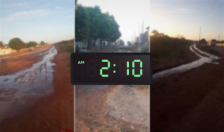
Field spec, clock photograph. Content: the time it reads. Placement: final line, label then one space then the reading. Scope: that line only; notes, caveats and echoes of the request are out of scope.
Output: 2:10
